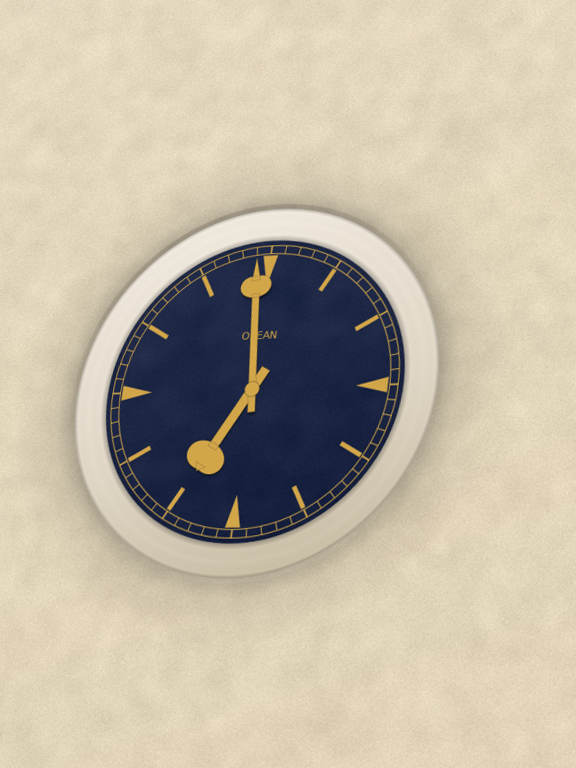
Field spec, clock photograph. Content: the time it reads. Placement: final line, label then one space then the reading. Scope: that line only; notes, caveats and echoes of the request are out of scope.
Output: 6:59
